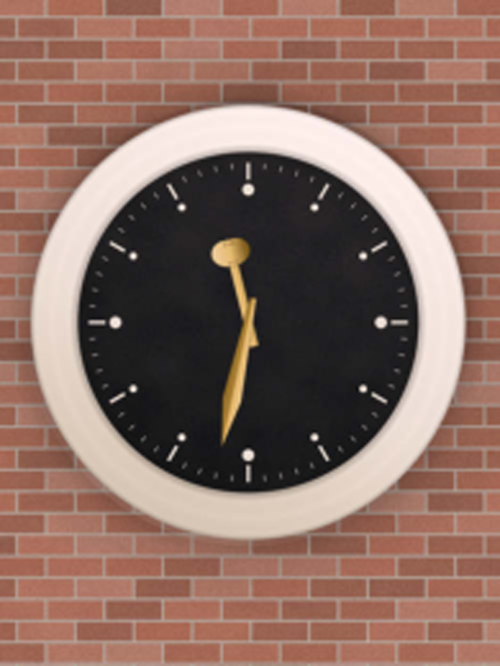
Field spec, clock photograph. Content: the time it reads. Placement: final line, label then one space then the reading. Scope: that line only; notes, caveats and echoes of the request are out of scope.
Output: 11:32
